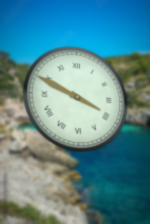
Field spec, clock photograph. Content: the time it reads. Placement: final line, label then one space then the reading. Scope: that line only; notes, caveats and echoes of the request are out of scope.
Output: 3:49
